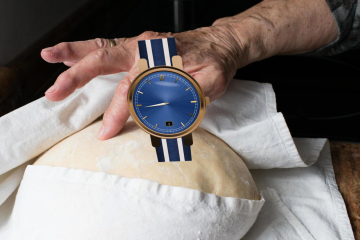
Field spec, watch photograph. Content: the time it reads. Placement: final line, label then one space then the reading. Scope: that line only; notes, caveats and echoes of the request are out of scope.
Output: 8:44
